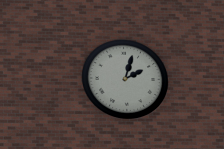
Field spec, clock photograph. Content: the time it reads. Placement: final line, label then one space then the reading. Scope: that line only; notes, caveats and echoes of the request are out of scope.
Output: 2:03
